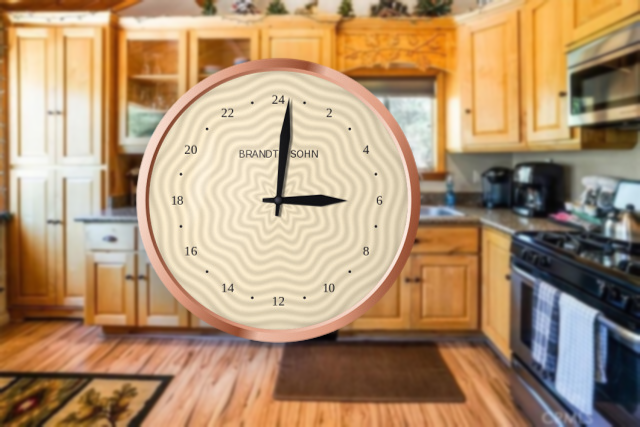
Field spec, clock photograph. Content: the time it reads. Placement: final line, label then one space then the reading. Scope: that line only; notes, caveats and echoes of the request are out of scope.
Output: 6:01
